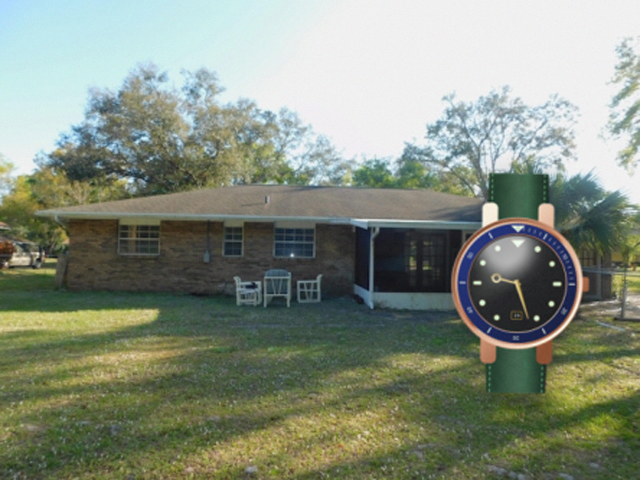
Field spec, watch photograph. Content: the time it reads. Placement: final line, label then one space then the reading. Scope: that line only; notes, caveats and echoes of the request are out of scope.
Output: 9:27
